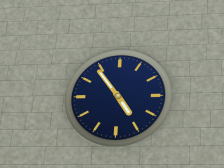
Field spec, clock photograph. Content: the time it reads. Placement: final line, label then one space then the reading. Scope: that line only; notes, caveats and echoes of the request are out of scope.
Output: 4:54
